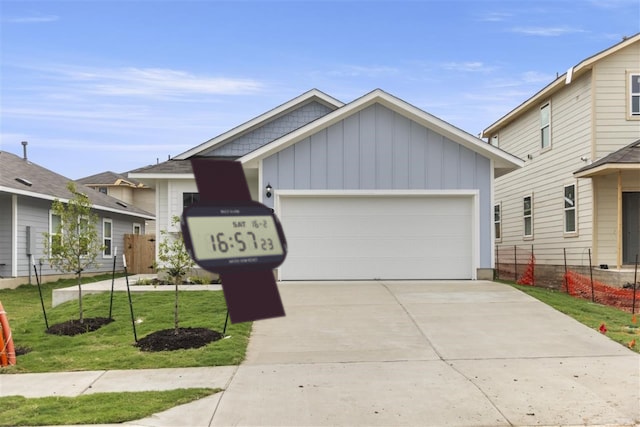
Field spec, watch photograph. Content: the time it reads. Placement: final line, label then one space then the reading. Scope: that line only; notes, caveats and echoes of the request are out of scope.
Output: 16:57:23
